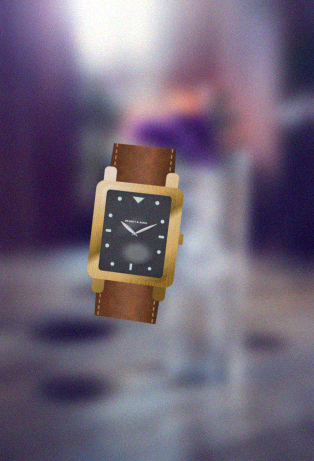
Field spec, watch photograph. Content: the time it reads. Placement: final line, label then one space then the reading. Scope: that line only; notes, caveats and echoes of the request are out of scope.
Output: 10:10
